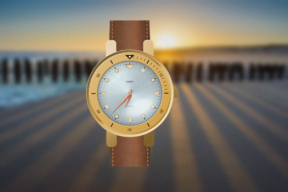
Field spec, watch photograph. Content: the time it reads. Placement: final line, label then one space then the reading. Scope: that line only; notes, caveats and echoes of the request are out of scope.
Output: 6:37
